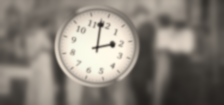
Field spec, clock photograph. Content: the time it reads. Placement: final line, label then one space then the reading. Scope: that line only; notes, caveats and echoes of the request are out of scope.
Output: 1:58
